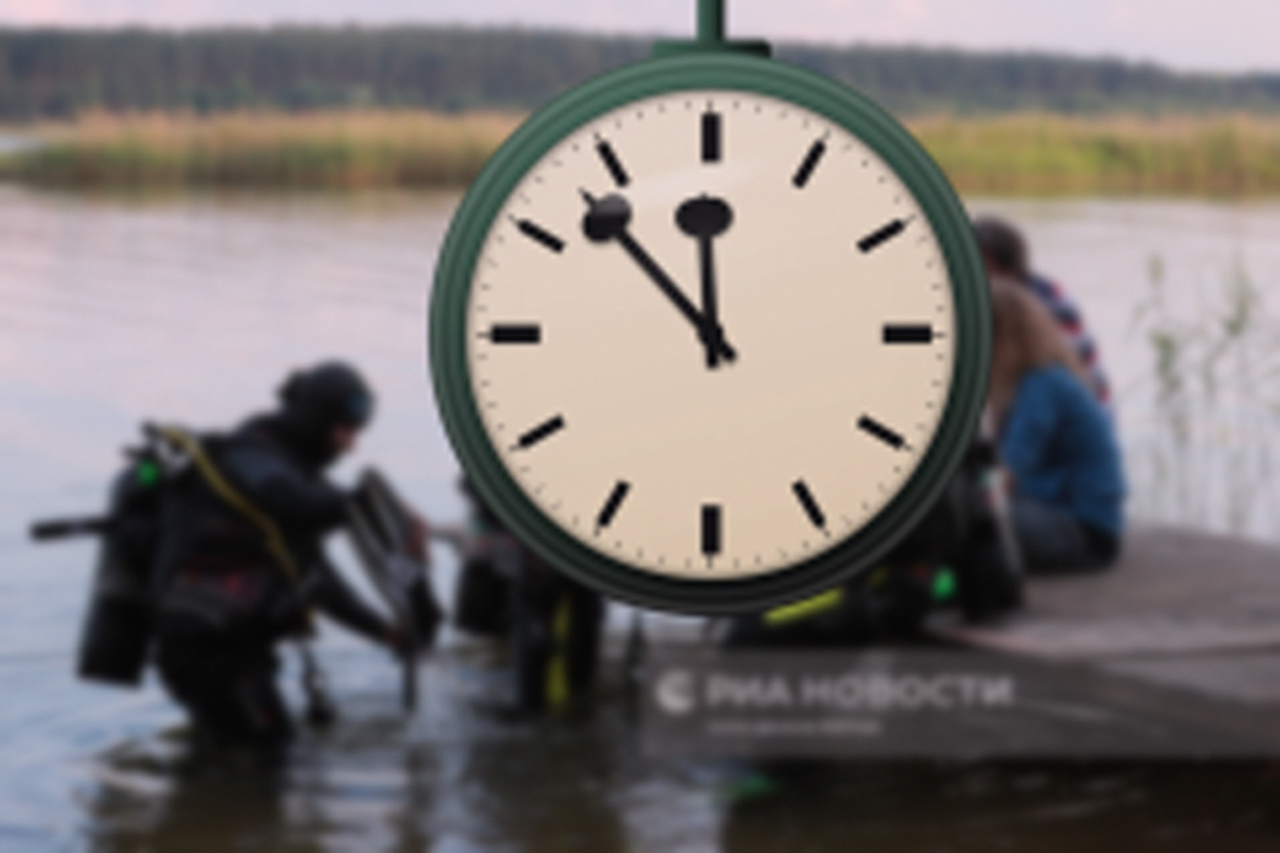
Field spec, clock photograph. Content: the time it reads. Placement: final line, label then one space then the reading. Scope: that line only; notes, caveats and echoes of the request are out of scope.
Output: 11:53
